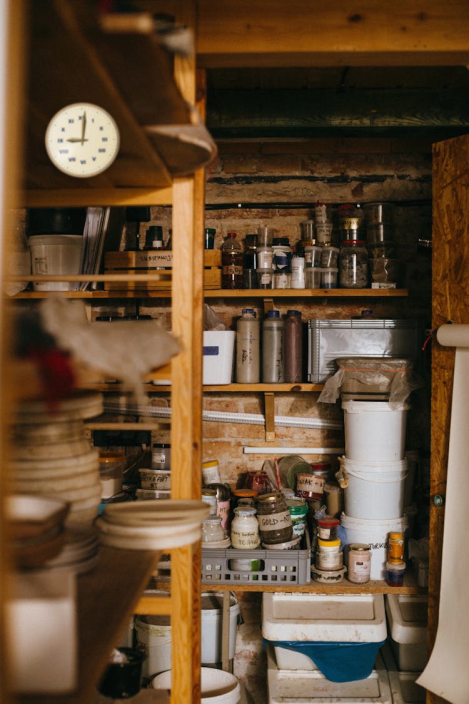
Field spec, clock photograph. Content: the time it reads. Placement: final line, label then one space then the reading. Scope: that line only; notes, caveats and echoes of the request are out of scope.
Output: 9:01
